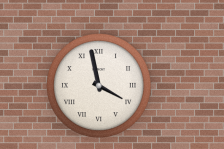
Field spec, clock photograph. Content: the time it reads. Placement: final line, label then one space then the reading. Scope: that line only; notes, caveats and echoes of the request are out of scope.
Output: 3:58
